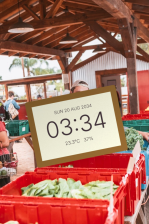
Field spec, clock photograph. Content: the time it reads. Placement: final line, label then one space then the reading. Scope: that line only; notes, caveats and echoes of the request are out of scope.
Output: 3:34
